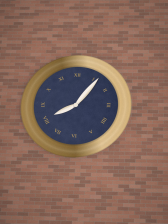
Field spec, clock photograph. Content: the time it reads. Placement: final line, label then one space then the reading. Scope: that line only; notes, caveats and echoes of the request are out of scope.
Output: 8:06
